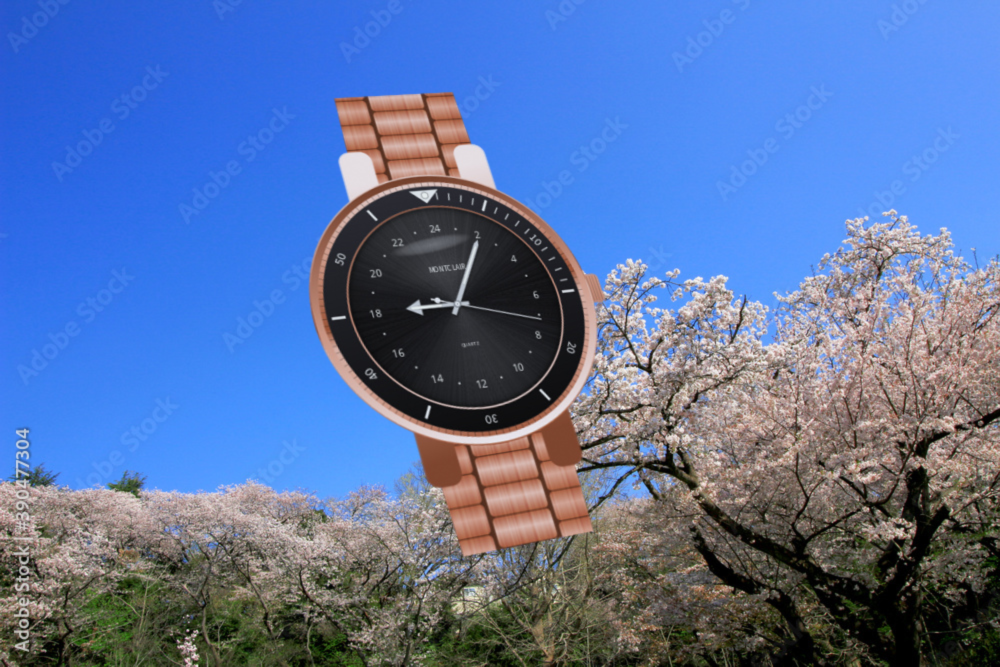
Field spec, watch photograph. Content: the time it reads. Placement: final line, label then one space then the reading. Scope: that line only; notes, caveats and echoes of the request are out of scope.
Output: 18:05:18
